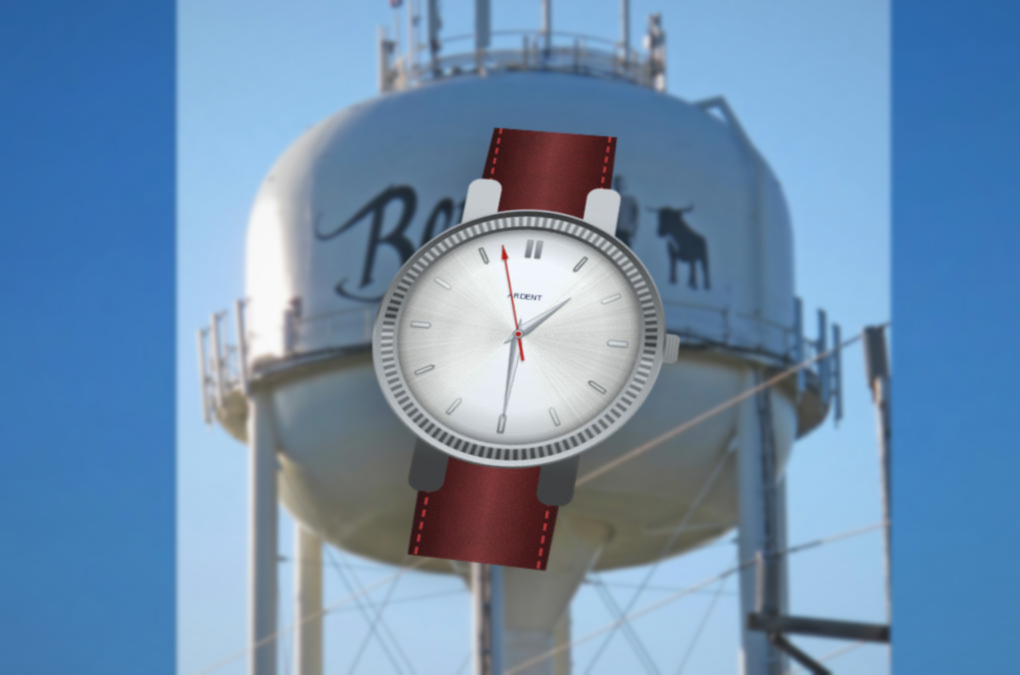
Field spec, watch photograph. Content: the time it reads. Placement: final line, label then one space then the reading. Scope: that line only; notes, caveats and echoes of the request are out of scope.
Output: 1:29:57
